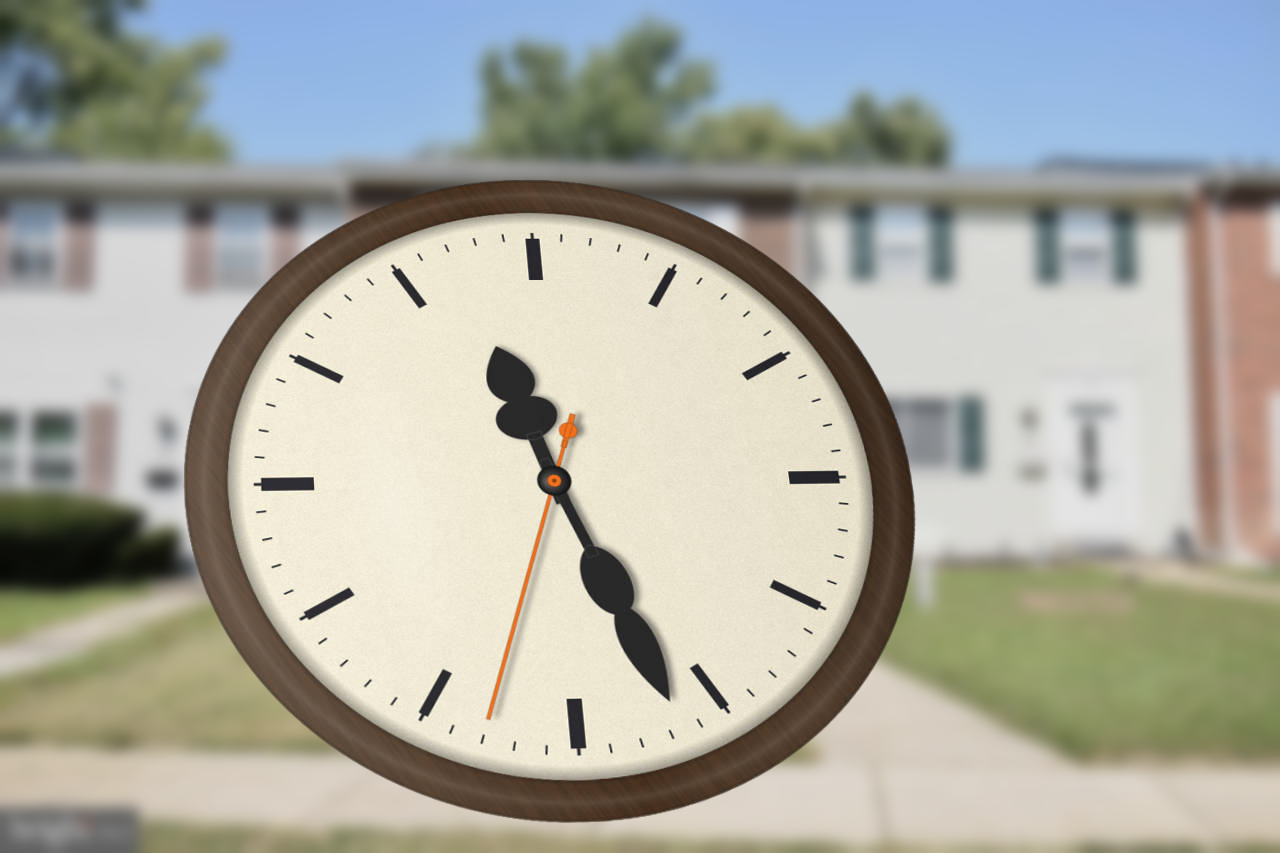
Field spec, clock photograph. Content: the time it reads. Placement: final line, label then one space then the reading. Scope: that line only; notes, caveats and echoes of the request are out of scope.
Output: 11:26:33
